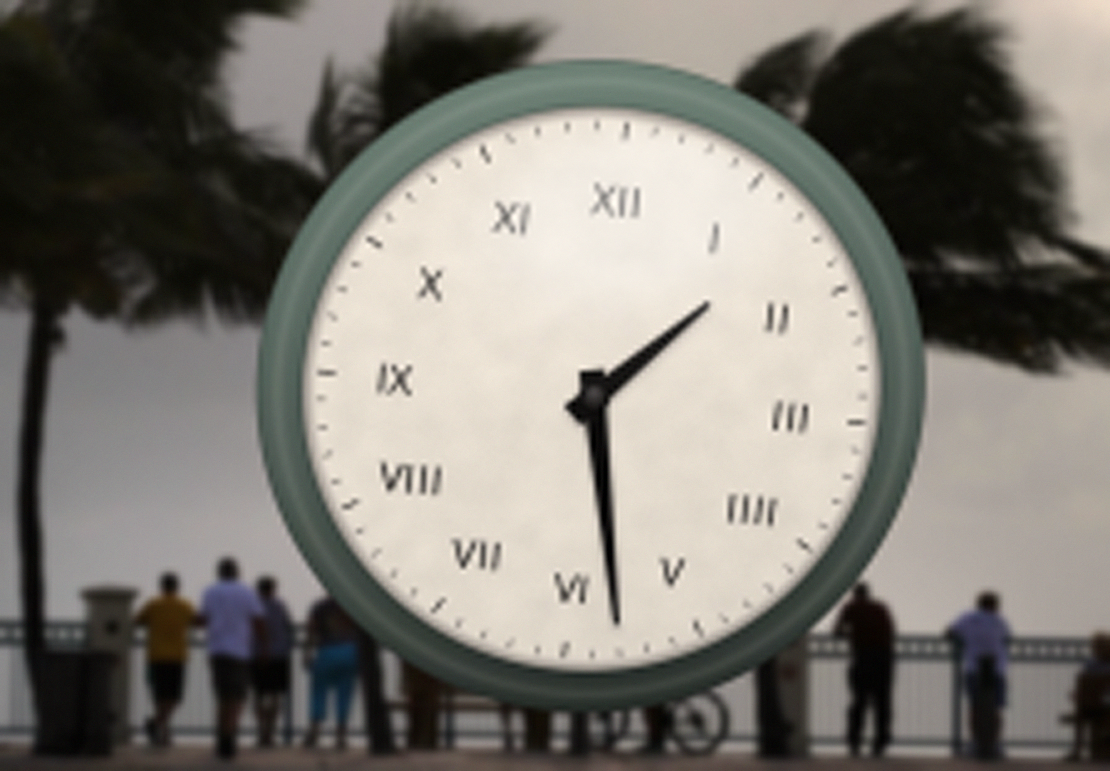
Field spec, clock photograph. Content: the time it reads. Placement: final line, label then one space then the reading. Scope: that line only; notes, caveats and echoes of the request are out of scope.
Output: 1:28
